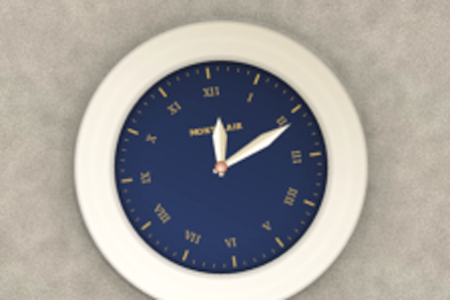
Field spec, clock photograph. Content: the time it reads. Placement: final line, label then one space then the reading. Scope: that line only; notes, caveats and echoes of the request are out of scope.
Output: 12:11
